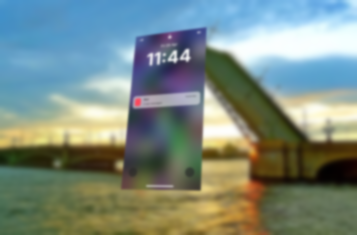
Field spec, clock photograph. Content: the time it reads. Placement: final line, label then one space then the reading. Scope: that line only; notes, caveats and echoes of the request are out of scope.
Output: 11:44
